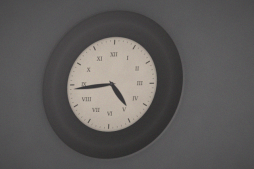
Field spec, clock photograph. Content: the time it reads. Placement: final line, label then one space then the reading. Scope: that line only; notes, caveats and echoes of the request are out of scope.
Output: 4:44
